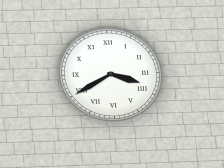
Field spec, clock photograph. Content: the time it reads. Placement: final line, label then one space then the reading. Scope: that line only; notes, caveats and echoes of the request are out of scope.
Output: 3:40
